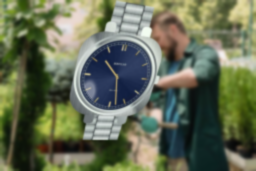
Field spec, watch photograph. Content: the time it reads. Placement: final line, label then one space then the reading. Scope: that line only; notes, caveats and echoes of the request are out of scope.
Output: 10:28
